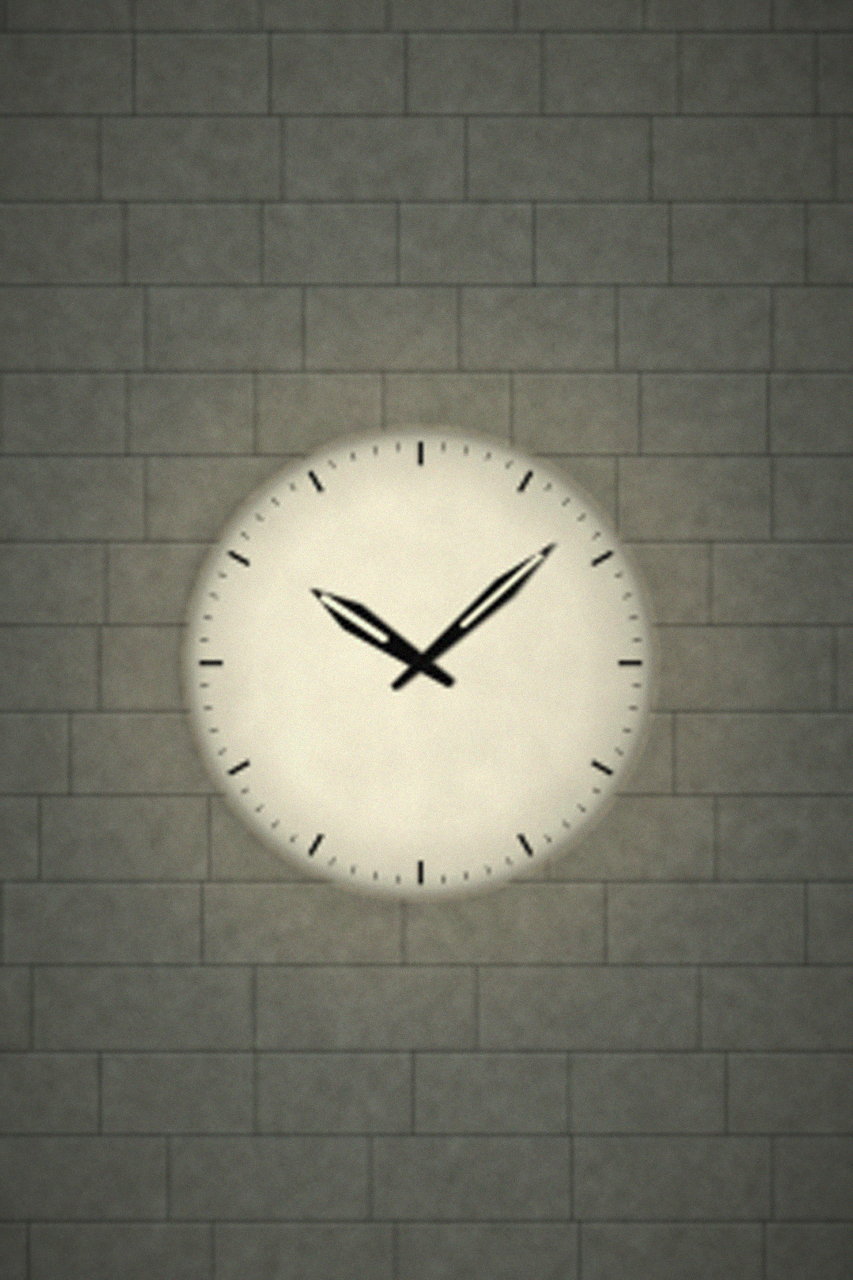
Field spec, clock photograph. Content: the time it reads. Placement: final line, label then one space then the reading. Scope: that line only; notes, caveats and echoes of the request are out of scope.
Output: 10:08
